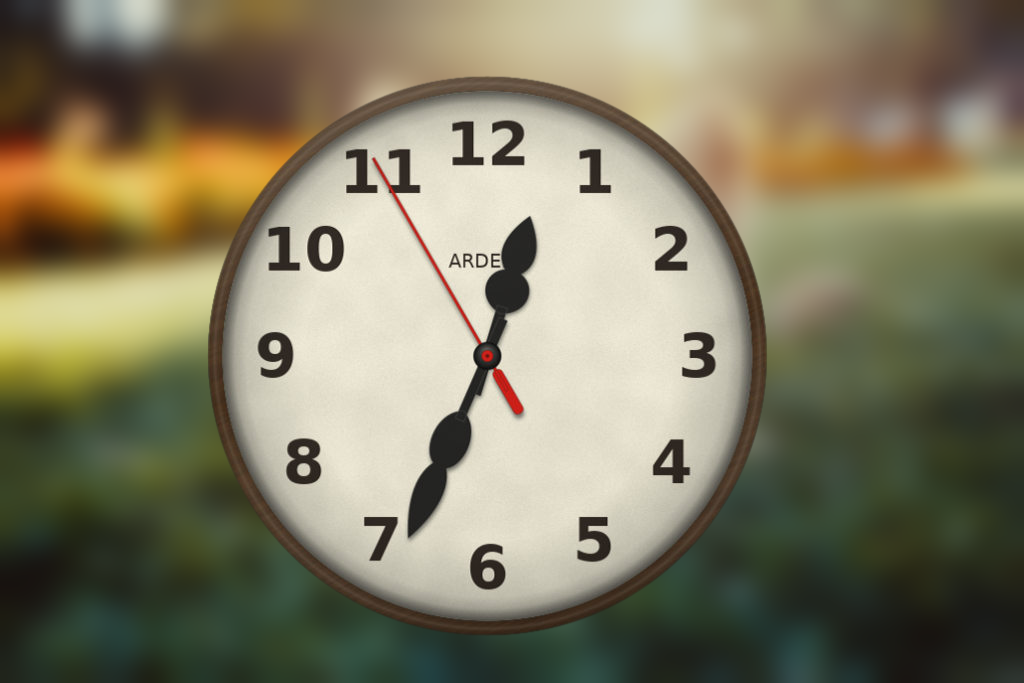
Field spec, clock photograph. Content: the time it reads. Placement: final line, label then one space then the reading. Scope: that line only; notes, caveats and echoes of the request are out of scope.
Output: 12:33:55
